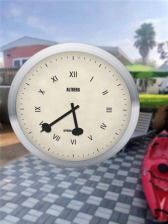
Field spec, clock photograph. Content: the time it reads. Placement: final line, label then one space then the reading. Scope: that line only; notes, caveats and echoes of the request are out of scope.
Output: 5:39
